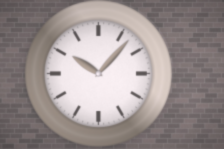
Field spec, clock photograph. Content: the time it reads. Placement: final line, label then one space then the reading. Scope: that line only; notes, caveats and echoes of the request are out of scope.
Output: 10:07
